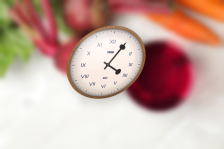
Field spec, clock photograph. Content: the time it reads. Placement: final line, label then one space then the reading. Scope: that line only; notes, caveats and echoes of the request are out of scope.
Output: 4:05
